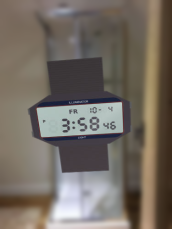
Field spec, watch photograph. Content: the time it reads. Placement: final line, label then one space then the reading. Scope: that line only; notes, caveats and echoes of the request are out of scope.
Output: 3:58:46
